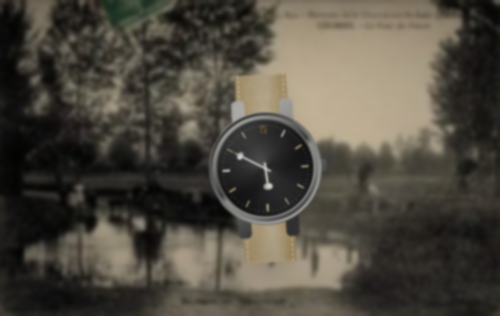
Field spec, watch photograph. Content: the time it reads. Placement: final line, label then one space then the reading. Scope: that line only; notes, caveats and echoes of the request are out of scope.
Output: 5:50
